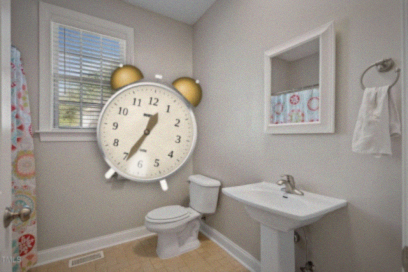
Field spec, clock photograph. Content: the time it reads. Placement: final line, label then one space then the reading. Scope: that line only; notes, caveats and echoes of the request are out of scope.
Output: 12:34
